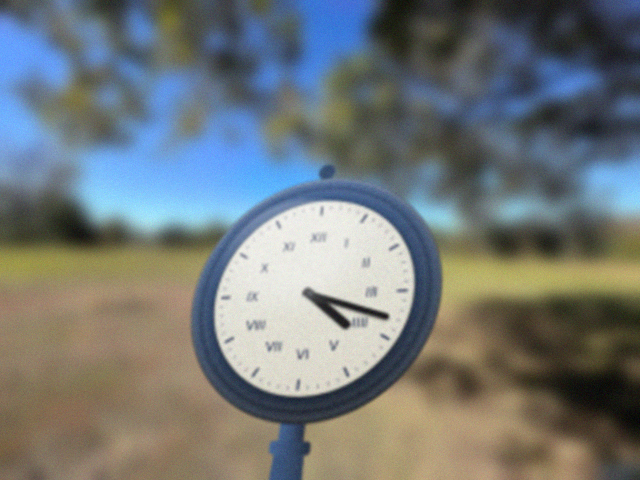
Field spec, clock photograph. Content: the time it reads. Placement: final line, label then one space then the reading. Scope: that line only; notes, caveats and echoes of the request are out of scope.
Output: 4:18
